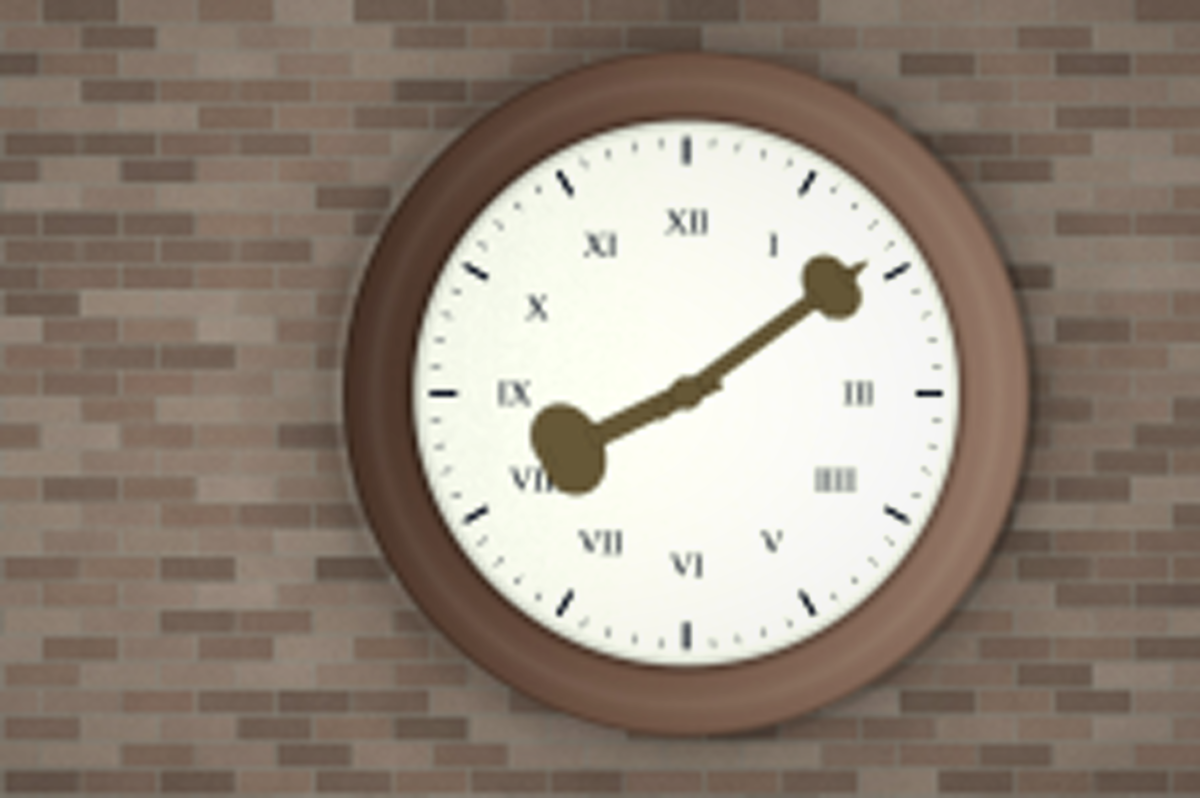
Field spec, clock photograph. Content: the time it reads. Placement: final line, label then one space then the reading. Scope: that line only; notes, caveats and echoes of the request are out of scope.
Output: 8:09
